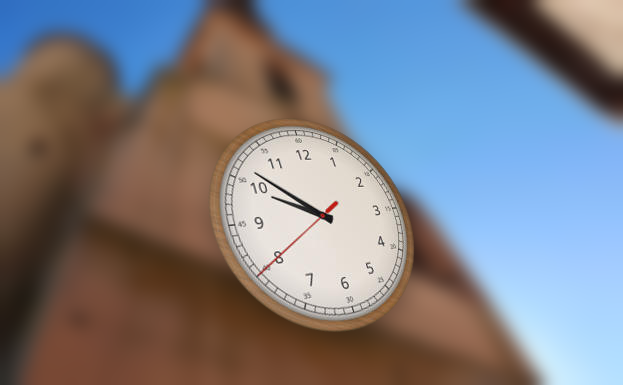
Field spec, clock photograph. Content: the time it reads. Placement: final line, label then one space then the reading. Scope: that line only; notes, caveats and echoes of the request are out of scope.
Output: 9:51:40
